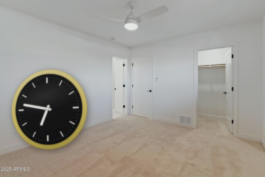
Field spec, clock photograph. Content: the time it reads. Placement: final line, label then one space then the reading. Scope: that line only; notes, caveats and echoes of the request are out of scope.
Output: 6:47
